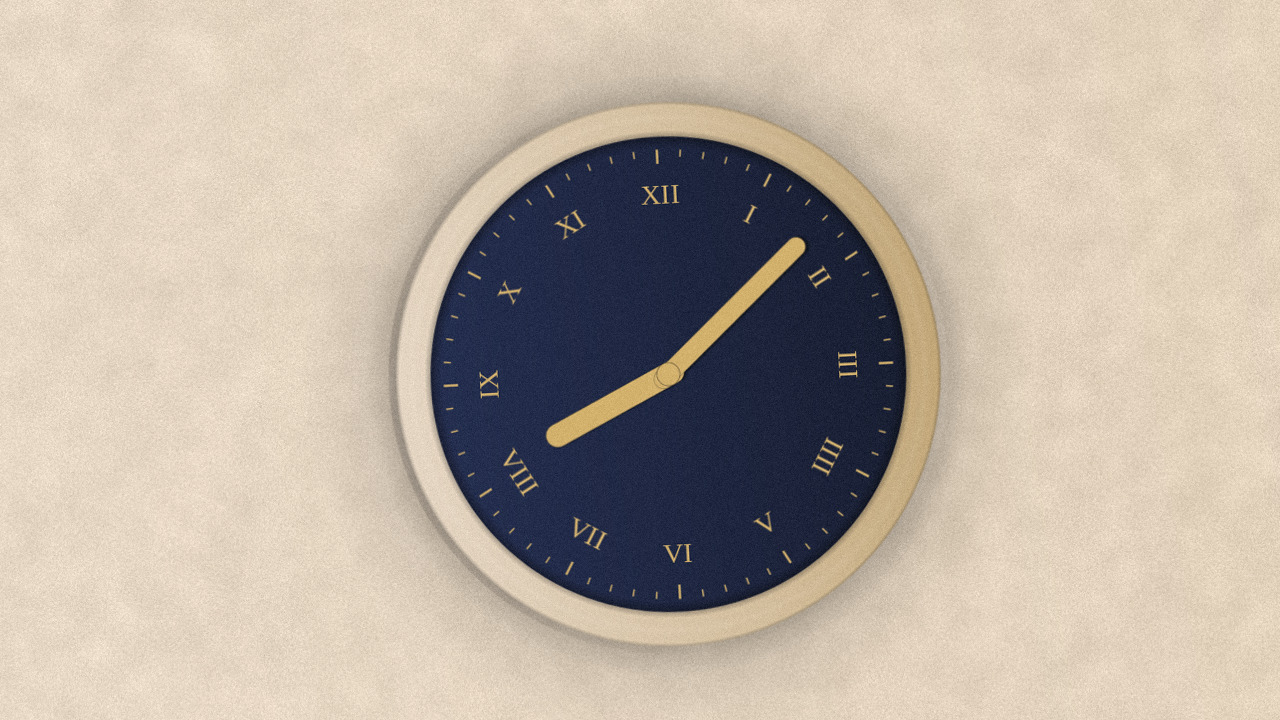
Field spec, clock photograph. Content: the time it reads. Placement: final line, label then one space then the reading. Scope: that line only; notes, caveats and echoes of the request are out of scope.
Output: 8:08
